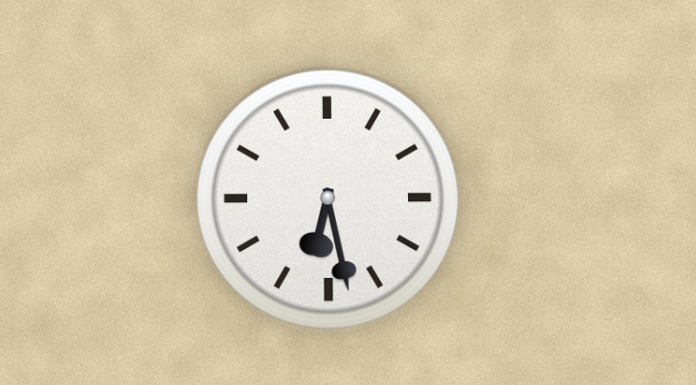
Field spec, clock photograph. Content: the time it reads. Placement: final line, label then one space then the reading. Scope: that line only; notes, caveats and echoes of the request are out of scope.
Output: 6:28
